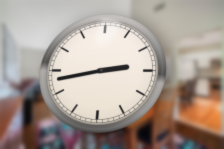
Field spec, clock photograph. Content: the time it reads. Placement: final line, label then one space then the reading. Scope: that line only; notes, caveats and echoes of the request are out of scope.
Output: 2:43
